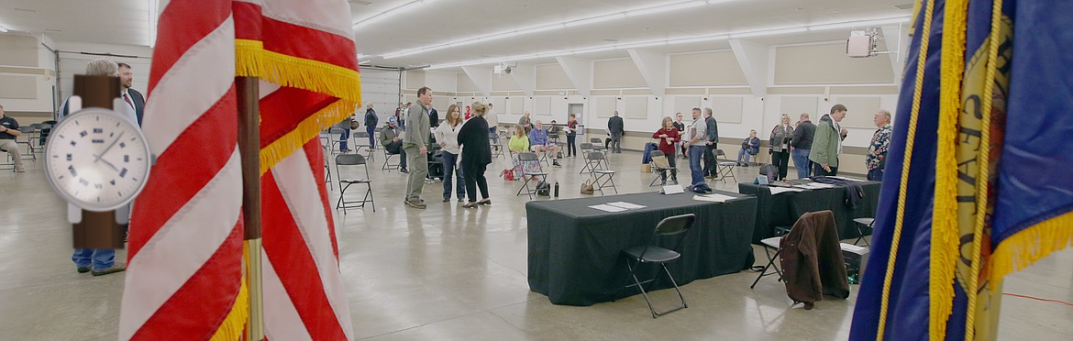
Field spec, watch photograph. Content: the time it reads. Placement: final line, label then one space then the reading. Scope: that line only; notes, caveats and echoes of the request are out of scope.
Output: 4:07
